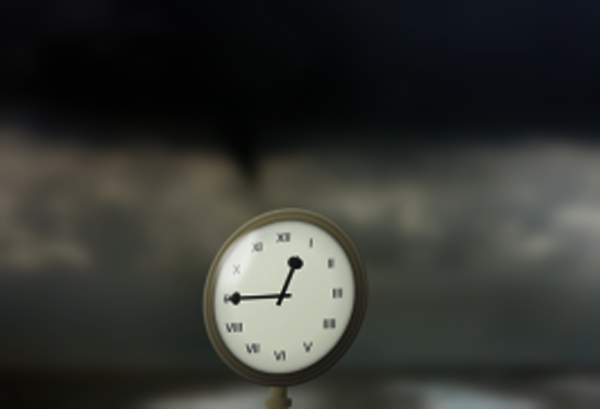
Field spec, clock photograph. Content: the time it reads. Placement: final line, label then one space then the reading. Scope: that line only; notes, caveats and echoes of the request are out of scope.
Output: 12:45
